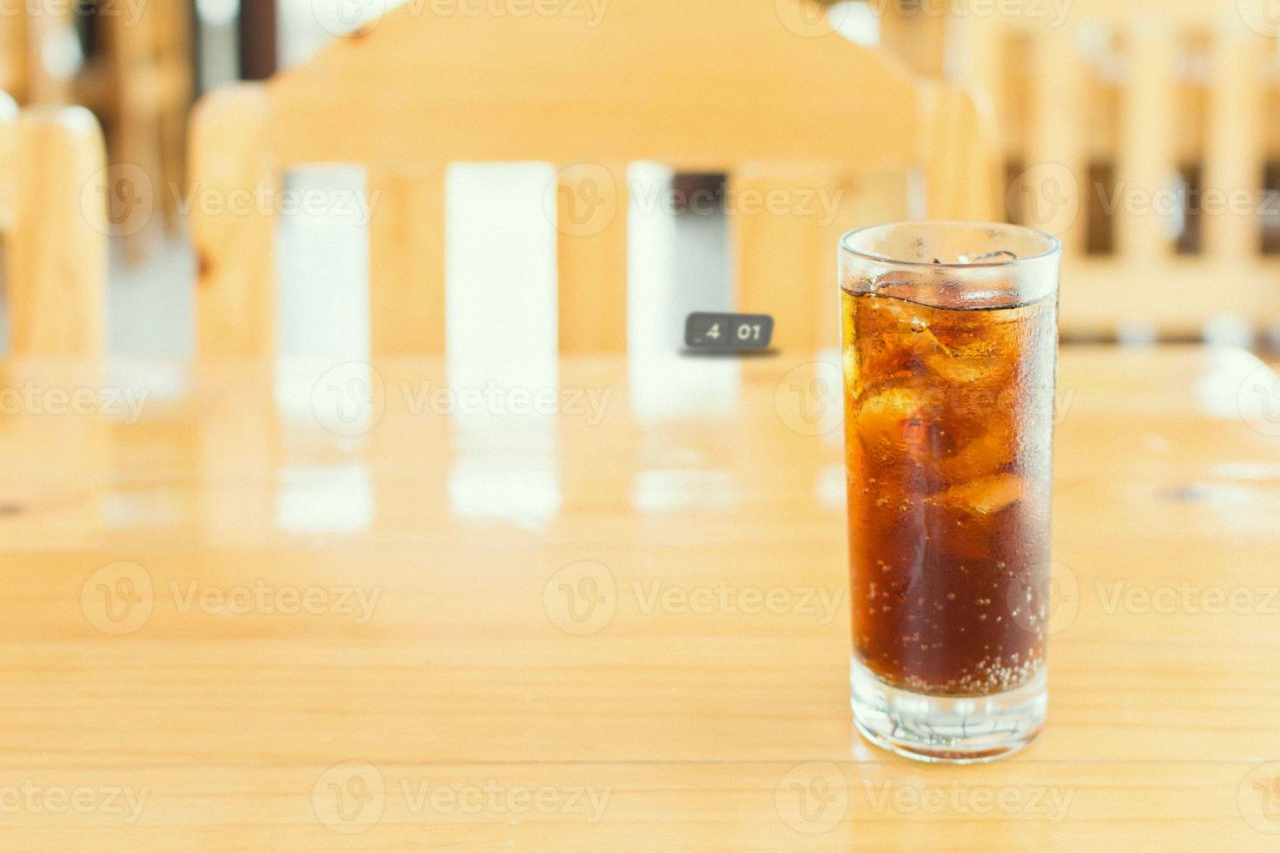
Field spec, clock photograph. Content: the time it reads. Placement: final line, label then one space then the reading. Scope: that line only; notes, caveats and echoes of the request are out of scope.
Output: 4:01
